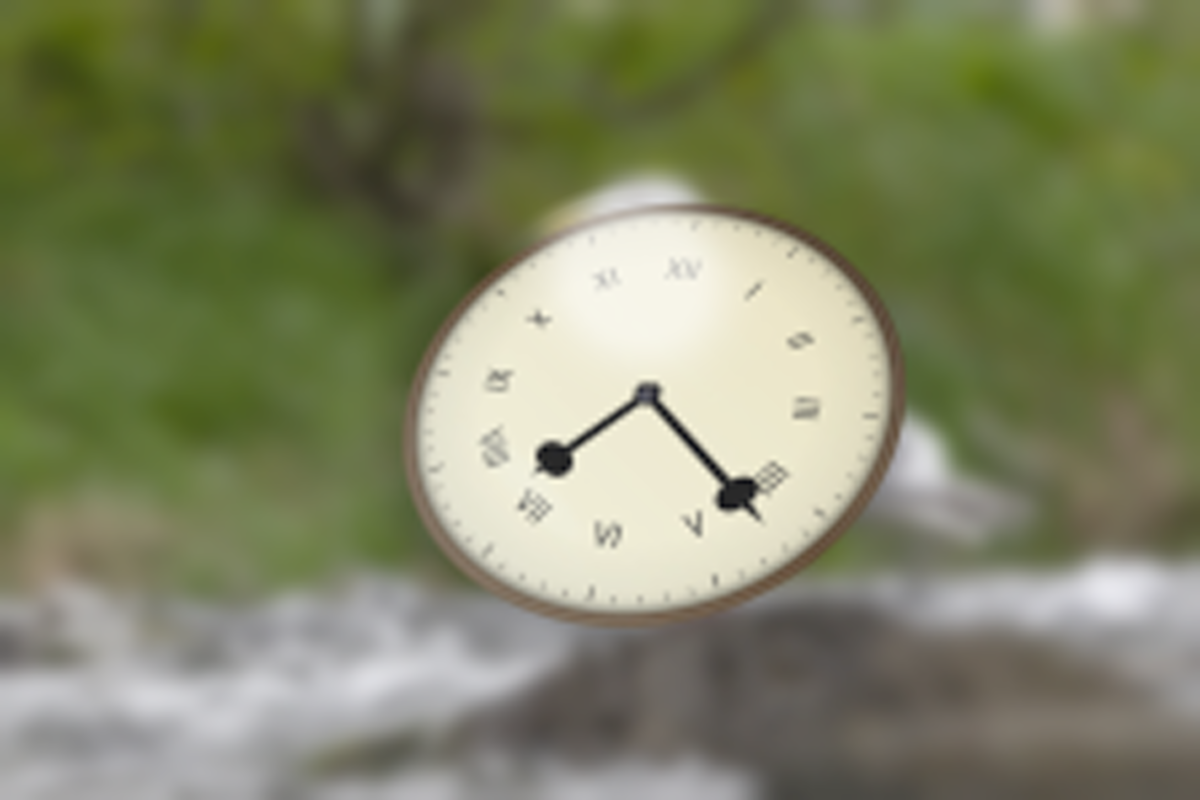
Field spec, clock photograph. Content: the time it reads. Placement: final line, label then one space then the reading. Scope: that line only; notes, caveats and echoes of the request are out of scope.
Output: 7:22
